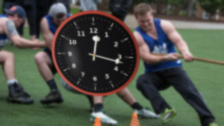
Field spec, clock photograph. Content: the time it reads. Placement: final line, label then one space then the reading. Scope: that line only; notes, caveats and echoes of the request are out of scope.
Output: 12:17
